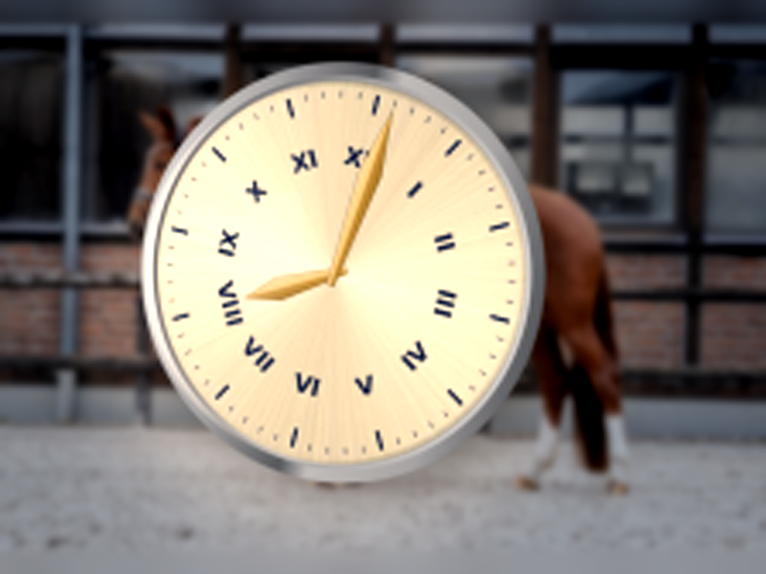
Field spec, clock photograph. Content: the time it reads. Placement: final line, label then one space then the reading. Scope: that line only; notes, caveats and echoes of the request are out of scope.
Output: 8:01
